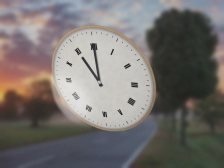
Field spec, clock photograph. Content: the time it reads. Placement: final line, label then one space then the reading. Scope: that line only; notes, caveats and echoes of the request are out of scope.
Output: 11:00
